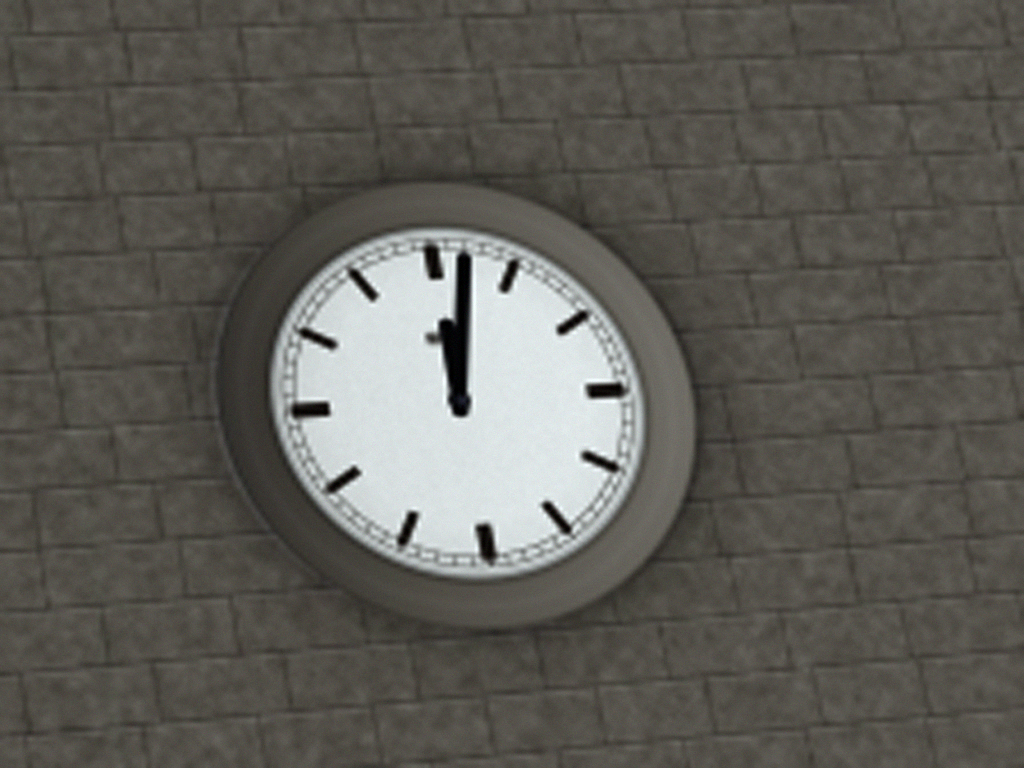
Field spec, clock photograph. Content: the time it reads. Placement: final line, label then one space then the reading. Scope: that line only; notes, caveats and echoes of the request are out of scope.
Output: 12:02
